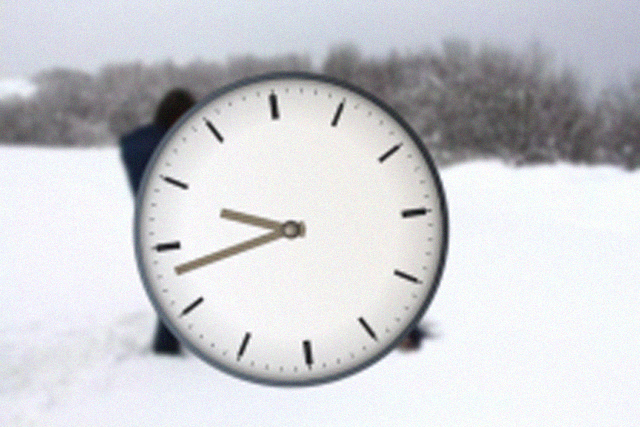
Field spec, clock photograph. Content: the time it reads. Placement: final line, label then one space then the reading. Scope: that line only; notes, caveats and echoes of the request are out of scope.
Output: 9:43
